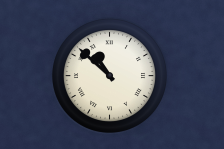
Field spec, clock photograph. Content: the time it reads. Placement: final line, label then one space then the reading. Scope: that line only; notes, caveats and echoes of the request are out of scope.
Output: 10:52
